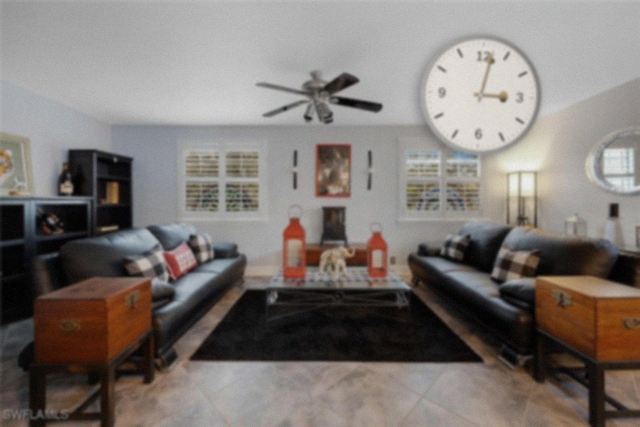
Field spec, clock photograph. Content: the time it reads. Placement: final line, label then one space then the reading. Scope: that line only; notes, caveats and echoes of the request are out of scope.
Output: 3:02
